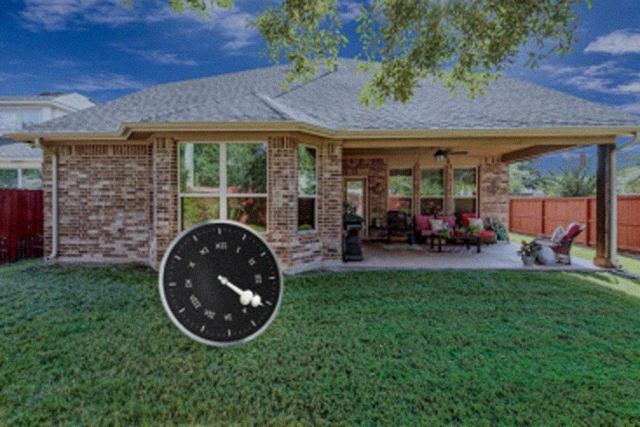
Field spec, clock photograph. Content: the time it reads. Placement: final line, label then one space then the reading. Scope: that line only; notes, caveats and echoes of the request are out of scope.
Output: 4:21
